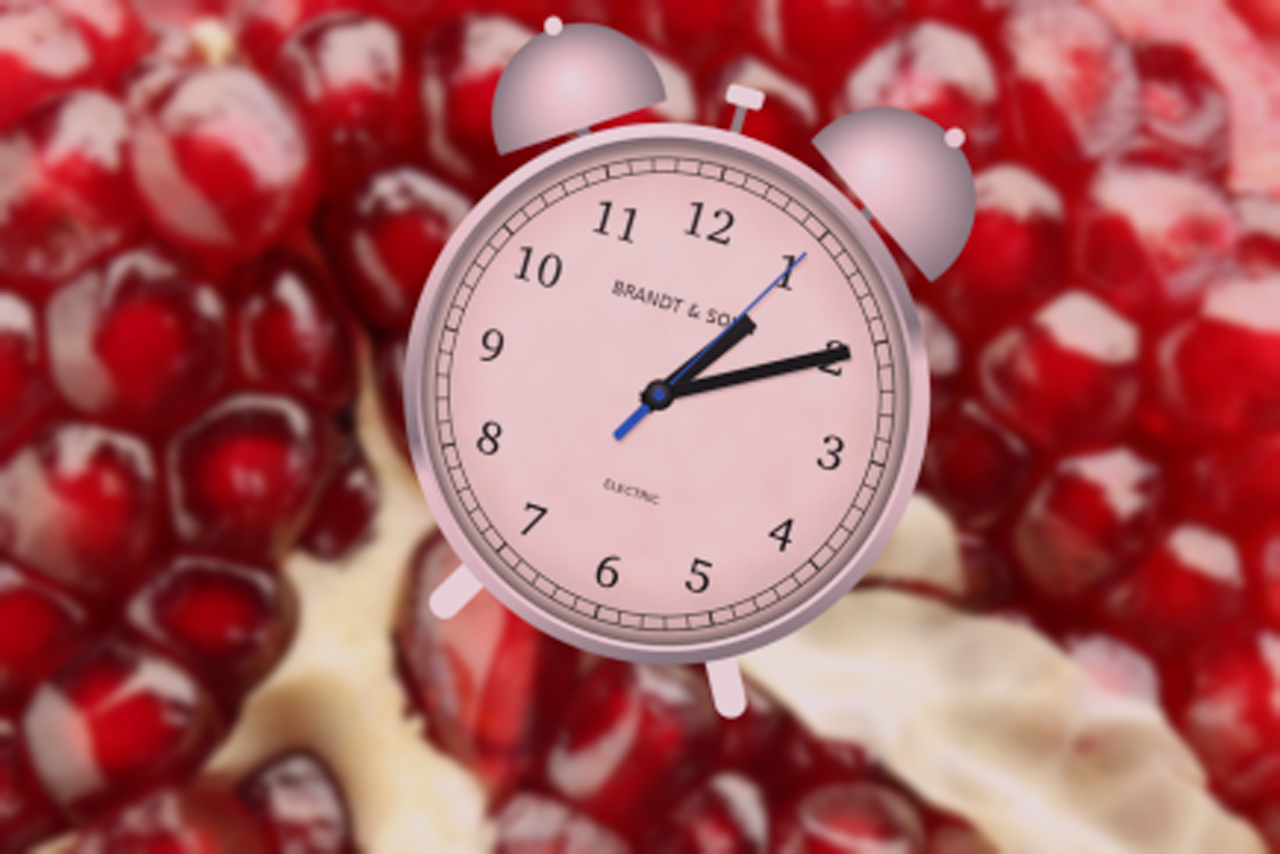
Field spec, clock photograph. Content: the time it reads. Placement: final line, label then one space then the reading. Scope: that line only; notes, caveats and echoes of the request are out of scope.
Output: 1:10:05
